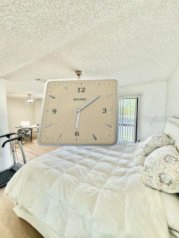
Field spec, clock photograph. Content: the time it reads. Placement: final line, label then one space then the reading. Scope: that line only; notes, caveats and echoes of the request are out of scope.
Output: 6:08
